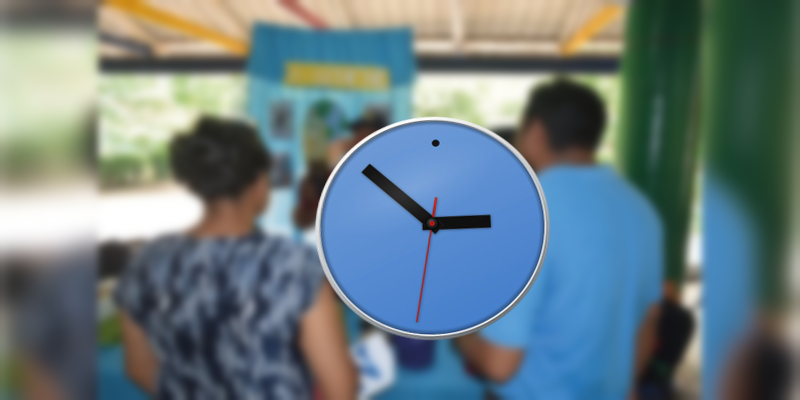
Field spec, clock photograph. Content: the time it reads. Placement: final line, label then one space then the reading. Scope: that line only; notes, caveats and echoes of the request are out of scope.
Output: 2:51:31
